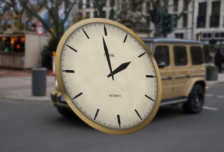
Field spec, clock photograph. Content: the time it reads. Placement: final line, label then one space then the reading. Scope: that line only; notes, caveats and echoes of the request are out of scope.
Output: 1:59
